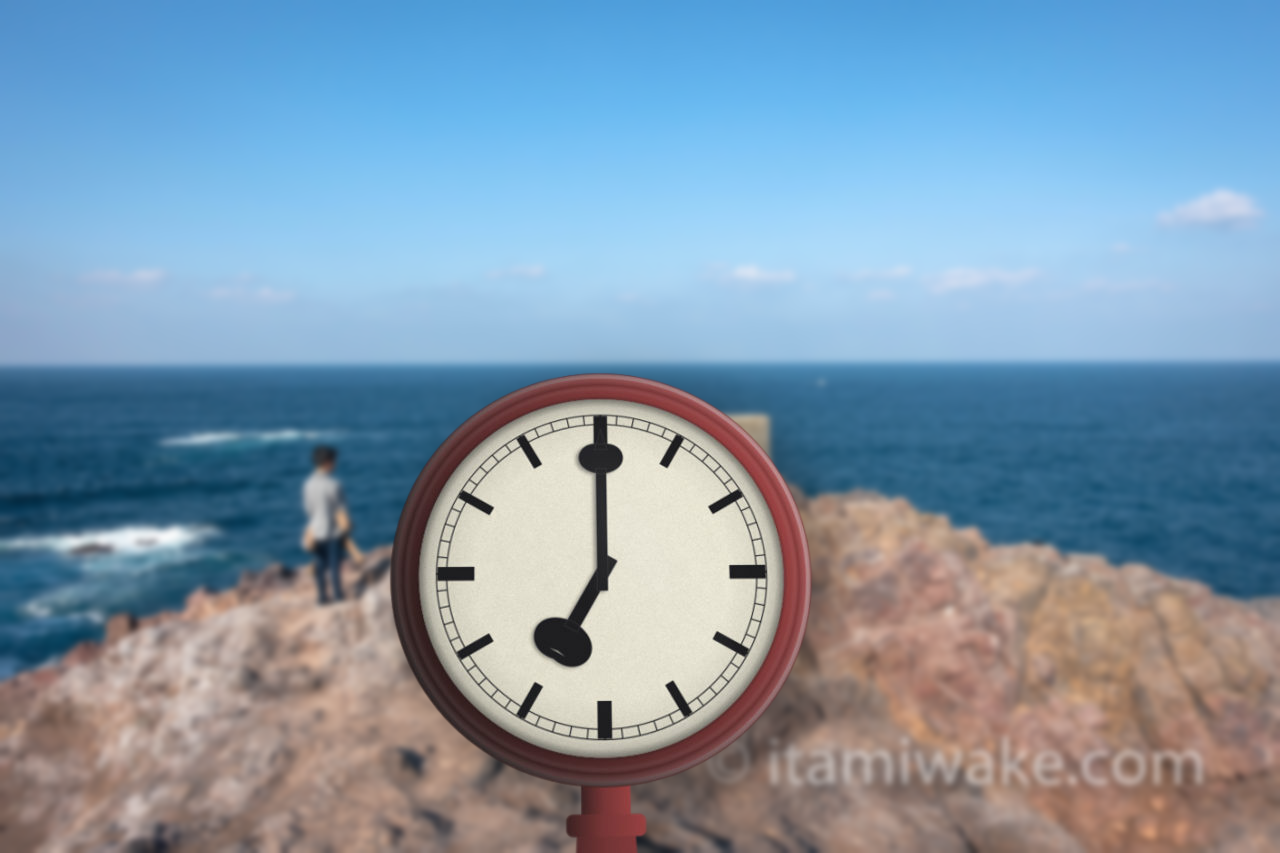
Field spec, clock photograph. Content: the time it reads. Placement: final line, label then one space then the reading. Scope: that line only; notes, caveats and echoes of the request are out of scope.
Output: 7:00
